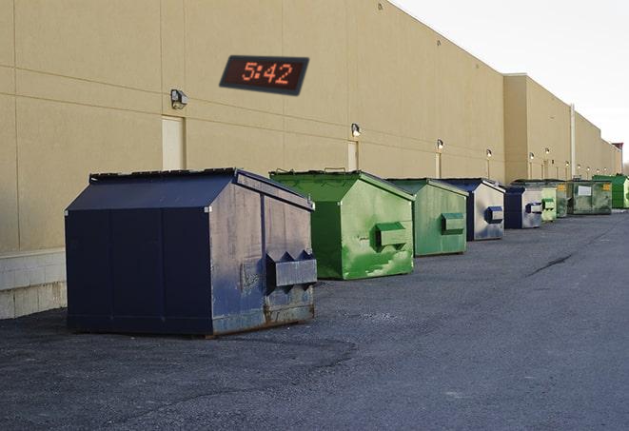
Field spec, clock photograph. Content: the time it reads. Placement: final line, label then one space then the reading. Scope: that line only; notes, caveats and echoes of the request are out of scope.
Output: 5:42
